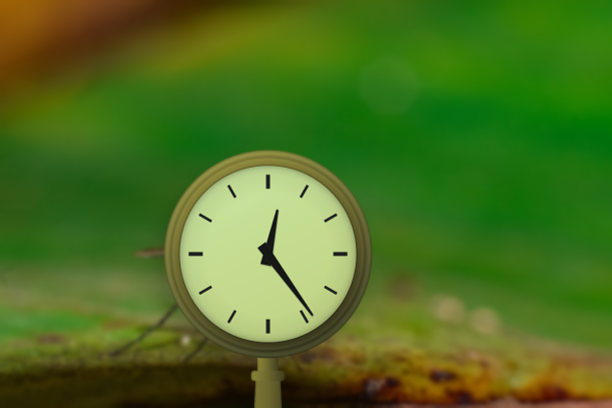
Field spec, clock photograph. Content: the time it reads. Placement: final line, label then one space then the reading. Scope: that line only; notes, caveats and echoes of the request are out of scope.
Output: 12:24
